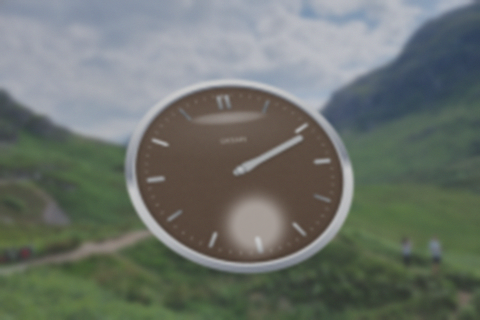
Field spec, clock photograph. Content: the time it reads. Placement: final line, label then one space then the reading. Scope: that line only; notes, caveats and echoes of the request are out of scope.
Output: 2:11
